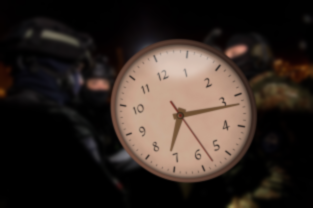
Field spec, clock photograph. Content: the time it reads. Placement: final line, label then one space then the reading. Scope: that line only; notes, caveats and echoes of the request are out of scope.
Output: 7:16:28
